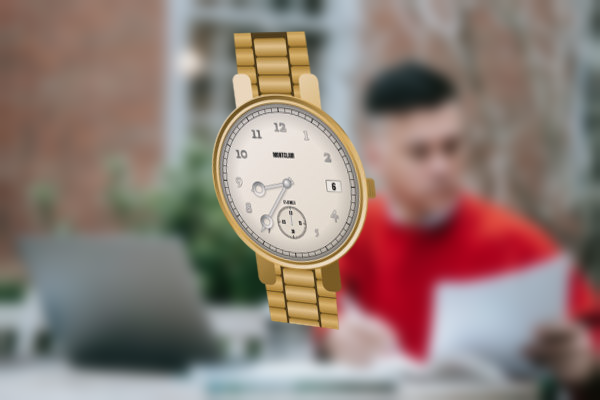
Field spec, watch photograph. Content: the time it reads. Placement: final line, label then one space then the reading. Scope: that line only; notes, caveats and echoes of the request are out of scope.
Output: 8:36
